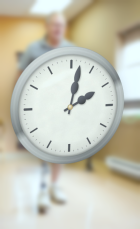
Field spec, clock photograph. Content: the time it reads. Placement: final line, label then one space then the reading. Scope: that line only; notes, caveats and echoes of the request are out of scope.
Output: 2:02
